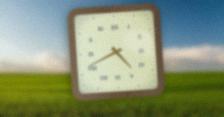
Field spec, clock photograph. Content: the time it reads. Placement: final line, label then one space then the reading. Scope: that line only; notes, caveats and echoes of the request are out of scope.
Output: 4:41
